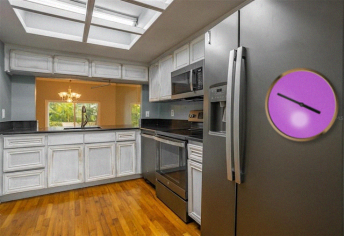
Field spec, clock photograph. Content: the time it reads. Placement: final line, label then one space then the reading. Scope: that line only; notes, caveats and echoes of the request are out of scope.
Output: 3:49
